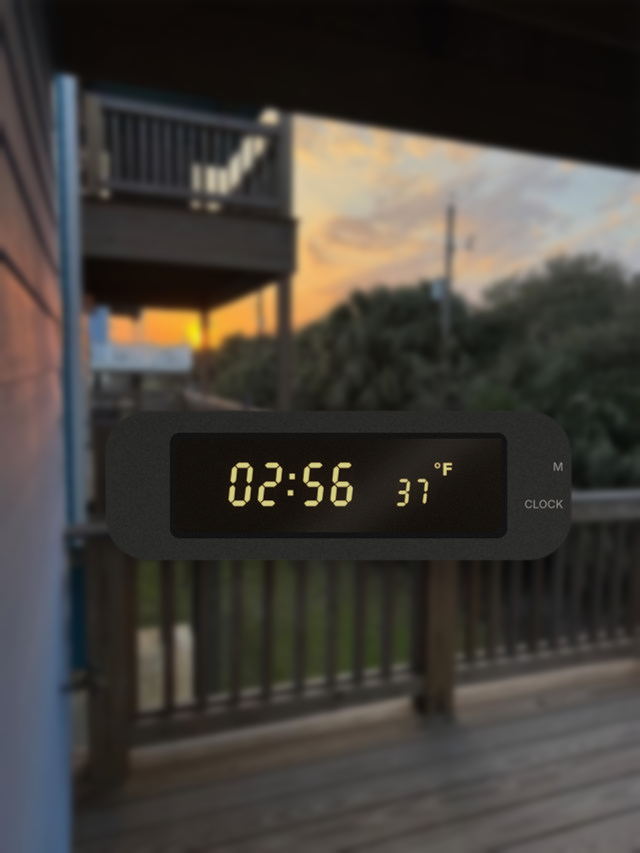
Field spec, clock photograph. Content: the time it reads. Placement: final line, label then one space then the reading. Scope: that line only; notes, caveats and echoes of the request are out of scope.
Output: 2:56
